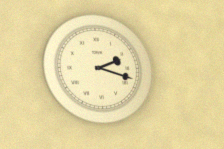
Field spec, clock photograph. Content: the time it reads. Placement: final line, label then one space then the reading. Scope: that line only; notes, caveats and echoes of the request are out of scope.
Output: 2:18
